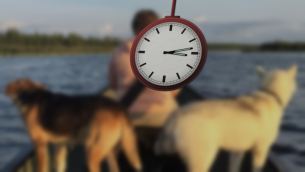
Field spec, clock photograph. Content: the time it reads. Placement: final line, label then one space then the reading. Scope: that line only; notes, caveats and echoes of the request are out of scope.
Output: 3:13
